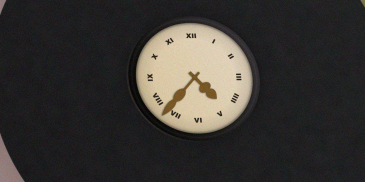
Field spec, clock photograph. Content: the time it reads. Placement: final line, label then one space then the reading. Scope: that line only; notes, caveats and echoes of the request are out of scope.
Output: 4:37
